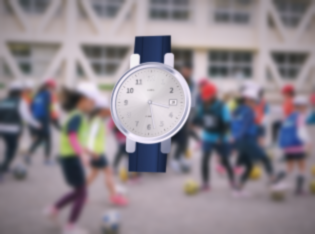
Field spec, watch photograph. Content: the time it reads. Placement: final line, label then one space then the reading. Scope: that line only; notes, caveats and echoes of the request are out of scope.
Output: 3:28
